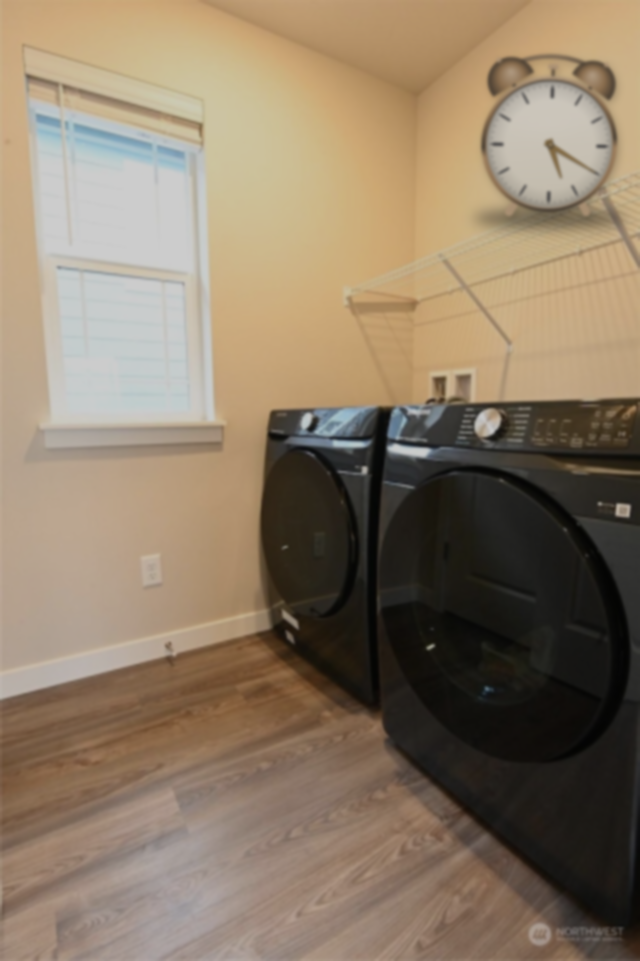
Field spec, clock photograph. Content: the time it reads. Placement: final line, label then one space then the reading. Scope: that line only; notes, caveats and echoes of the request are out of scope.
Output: 5:20
